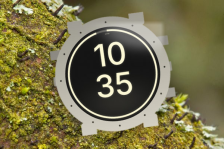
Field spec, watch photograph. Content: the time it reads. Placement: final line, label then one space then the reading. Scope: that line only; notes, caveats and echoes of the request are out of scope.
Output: 10:35
